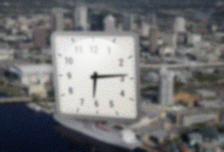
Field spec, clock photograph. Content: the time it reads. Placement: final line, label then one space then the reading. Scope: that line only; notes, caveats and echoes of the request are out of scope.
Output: 6:14
